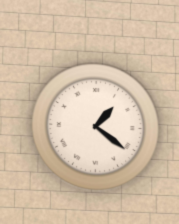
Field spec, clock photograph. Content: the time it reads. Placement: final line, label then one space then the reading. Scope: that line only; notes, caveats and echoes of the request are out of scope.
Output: 1:21
